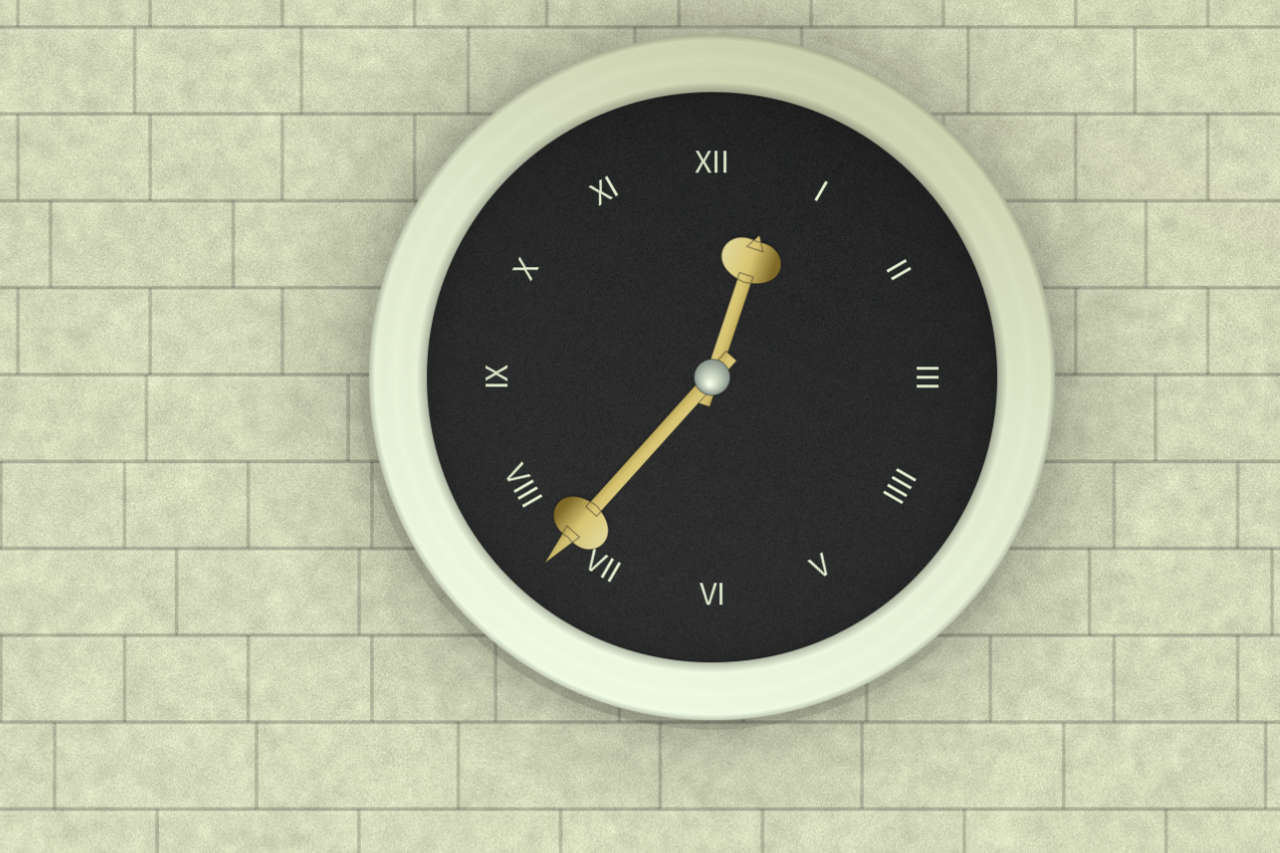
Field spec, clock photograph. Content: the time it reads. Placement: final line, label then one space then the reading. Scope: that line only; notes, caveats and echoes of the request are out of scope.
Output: 12:37
